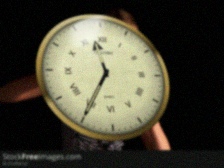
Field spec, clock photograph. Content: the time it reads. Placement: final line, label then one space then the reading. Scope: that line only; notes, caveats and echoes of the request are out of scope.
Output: 11:35
